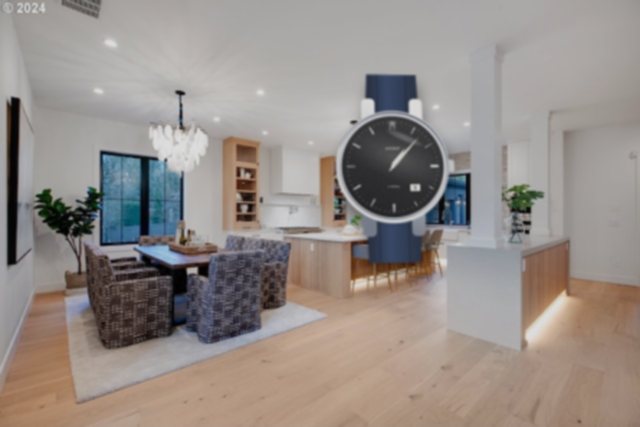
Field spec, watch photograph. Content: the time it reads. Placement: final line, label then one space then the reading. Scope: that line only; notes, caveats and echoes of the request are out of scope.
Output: 1:07
